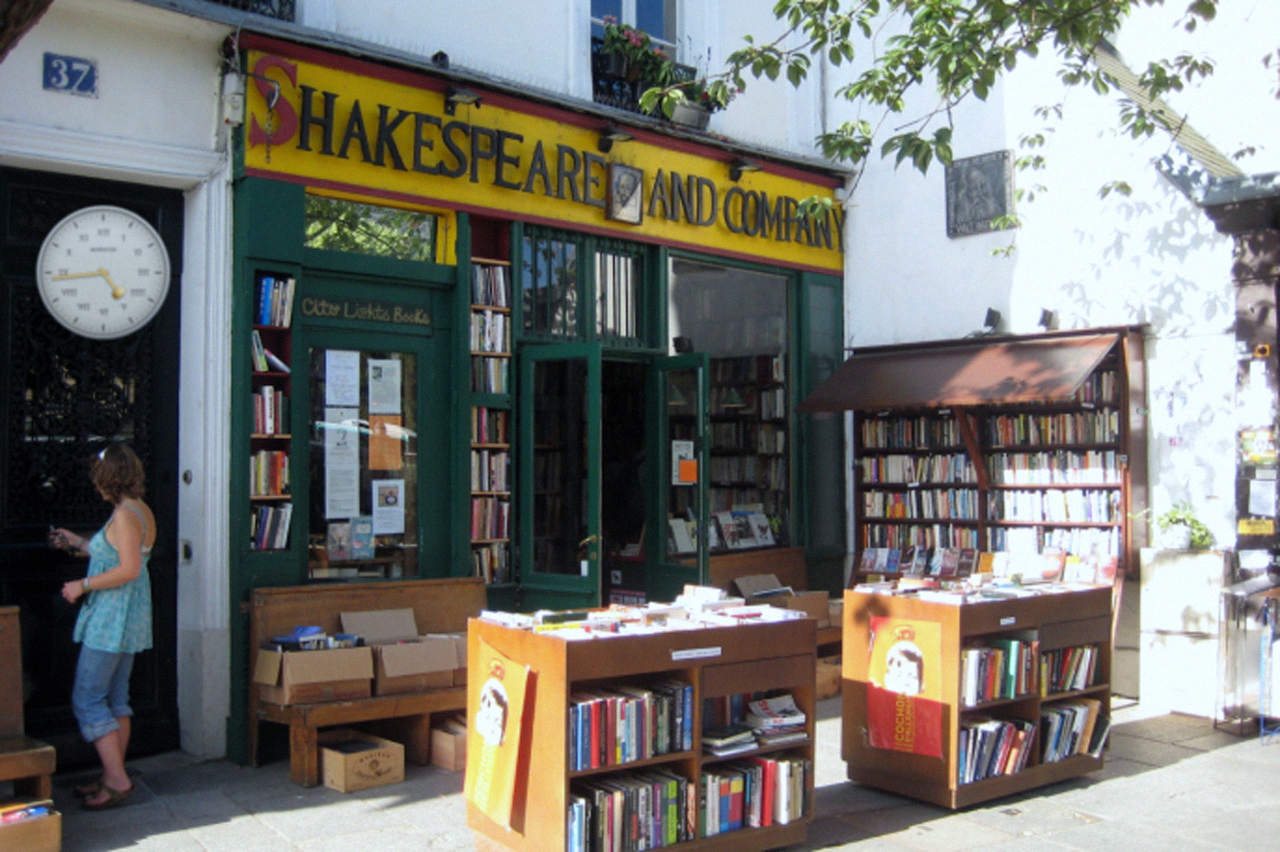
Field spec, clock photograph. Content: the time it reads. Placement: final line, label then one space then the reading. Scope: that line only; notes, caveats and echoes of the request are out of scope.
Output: 4:44
